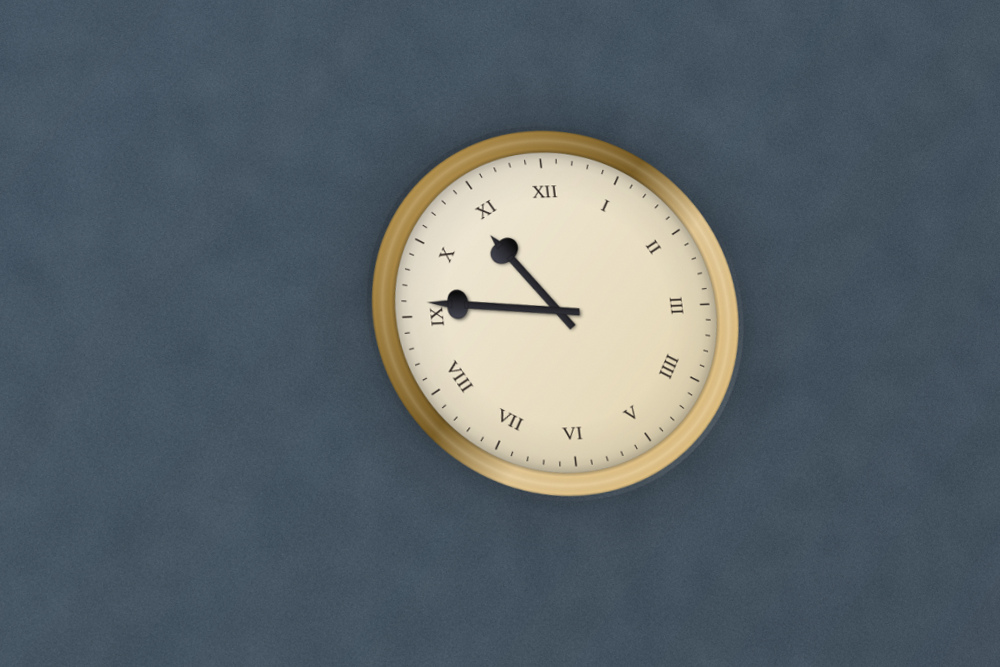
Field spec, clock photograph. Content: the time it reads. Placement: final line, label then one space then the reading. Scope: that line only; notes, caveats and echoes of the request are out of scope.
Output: 10:46
